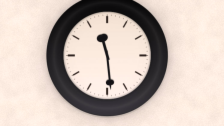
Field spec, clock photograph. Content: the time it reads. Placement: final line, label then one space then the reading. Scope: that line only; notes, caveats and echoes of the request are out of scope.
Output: 11:29
